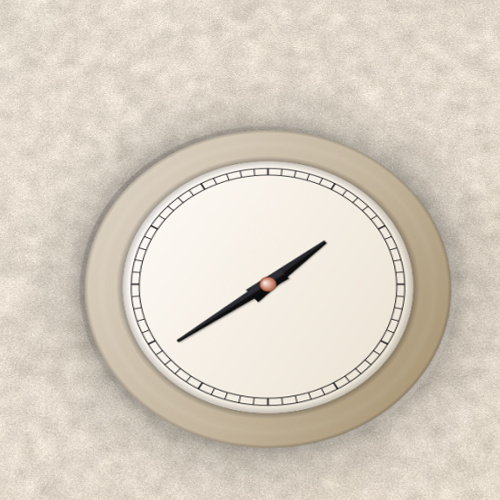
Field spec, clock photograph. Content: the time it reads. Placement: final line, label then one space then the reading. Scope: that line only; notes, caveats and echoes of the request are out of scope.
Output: 1:39
